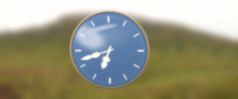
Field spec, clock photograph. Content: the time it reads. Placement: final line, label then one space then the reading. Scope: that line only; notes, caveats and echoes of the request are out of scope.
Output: 6:42
